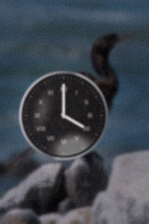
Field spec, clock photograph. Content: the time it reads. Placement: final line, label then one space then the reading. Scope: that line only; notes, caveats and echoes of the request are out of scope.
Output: 4:00
